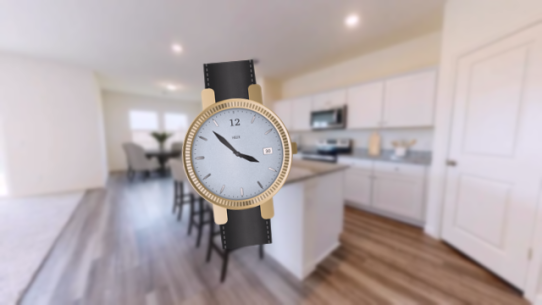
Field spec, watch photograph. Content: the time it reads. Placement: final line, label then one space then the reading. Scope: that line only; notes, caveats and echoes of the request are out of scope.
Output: 3:53
